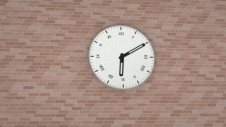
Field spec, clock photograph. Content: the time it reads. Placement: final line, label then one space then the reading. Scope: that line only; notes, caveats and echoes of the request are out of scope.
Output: 6:10
